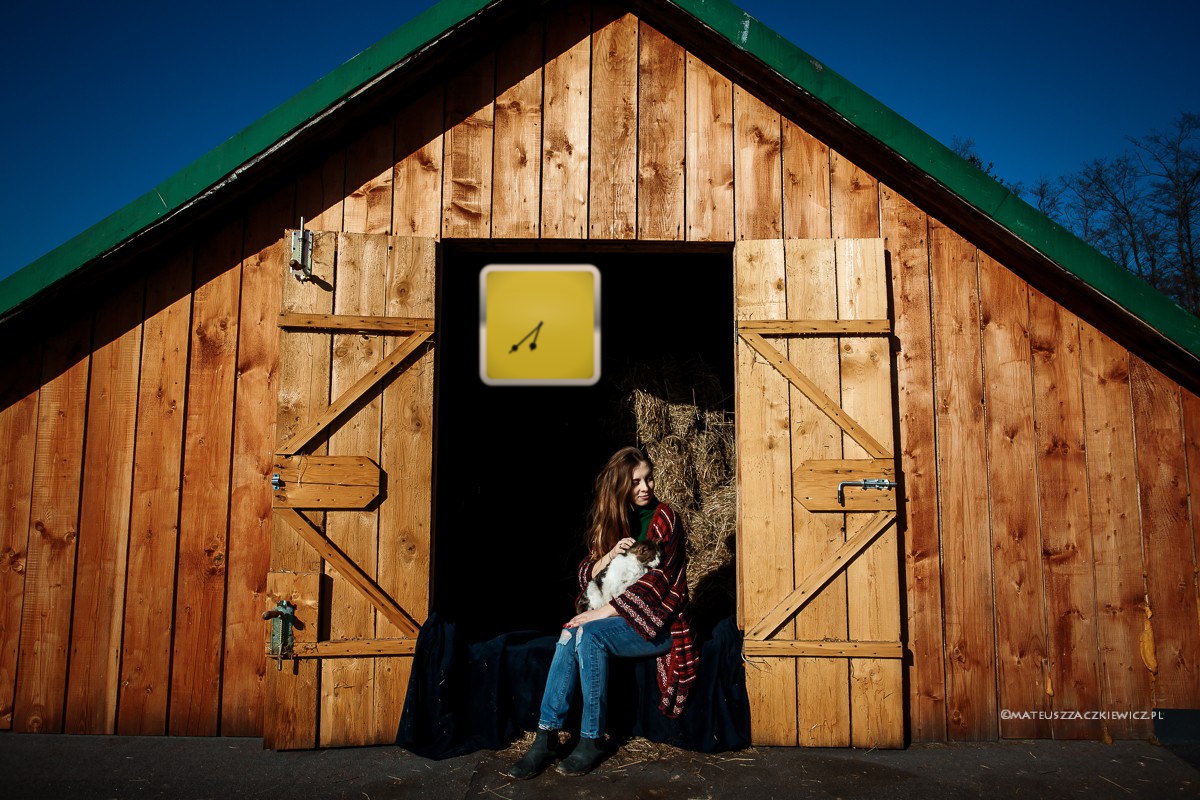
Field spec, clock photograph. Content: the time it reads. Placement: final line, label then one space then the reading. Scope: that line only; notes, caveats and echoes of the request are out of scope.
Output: 6:38
